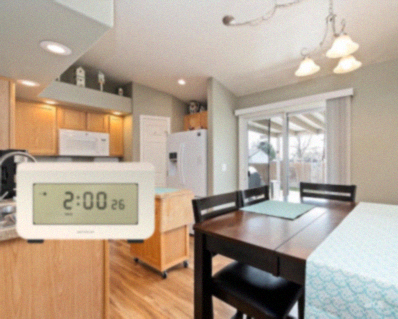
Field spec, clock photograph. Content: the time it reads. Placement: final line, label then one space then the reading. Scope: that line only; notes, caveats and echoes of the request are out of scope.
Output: 2:00
